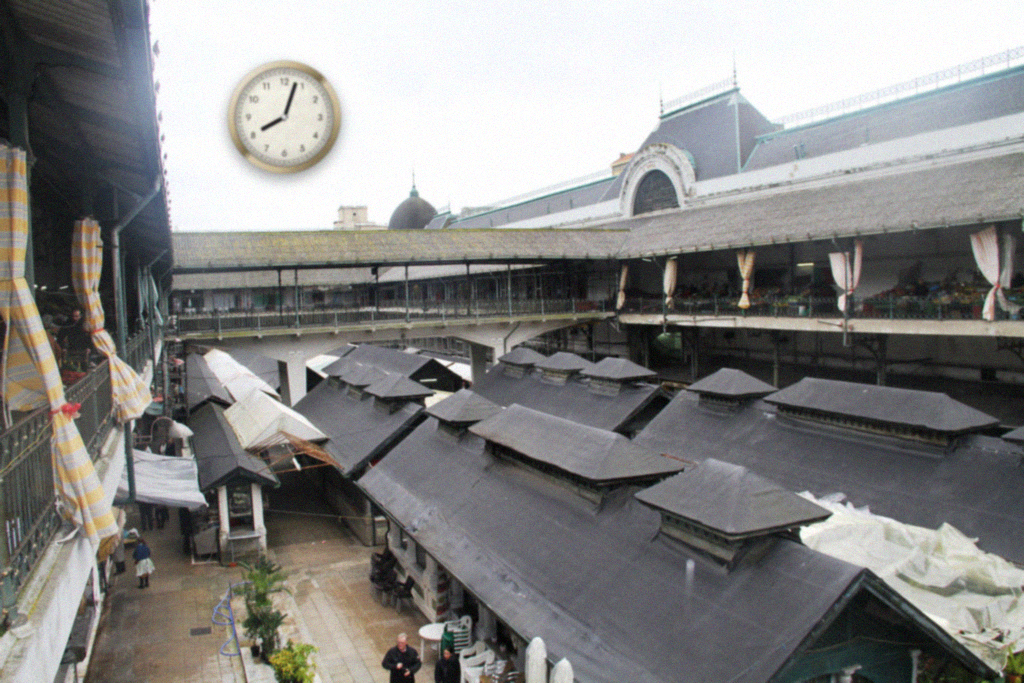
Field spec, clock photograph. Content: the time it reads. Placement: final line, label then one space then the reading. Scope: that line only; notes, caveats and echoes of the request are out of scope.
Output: 8:03
